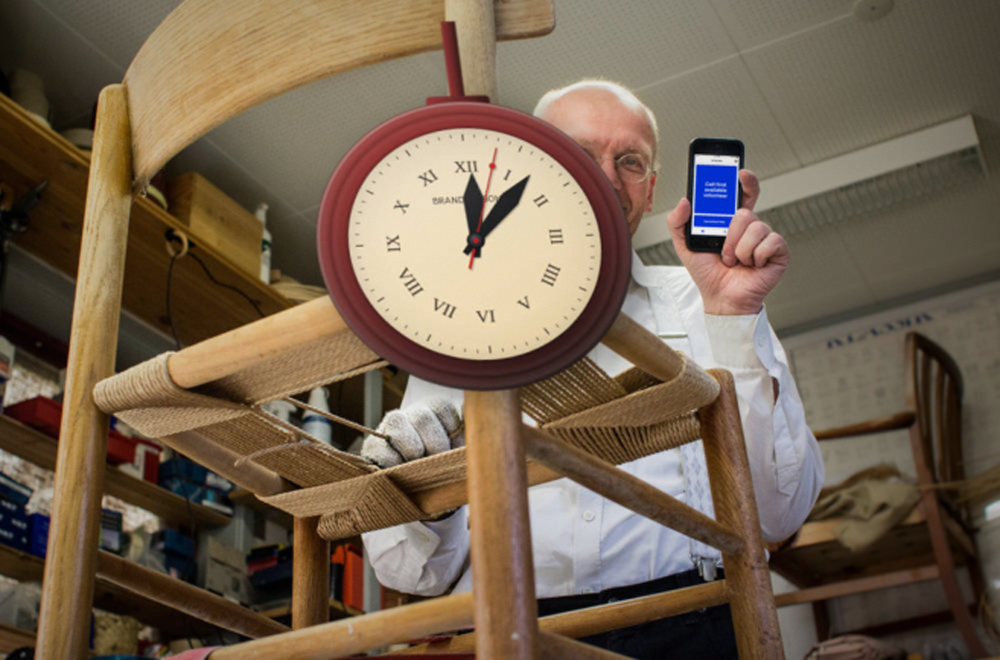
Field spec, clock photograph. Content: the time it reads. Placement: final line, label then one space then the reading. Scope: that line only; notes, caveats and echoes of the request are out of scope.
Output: 12:07:03
